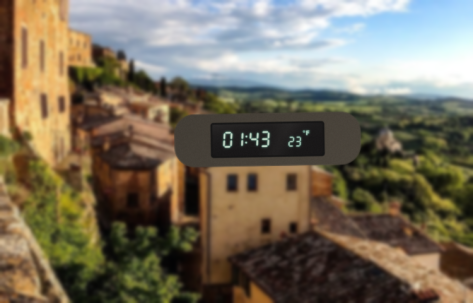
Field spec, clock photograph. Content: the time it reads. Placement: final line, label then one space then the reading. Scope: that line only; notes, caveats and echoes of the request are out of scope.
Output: 1:43
